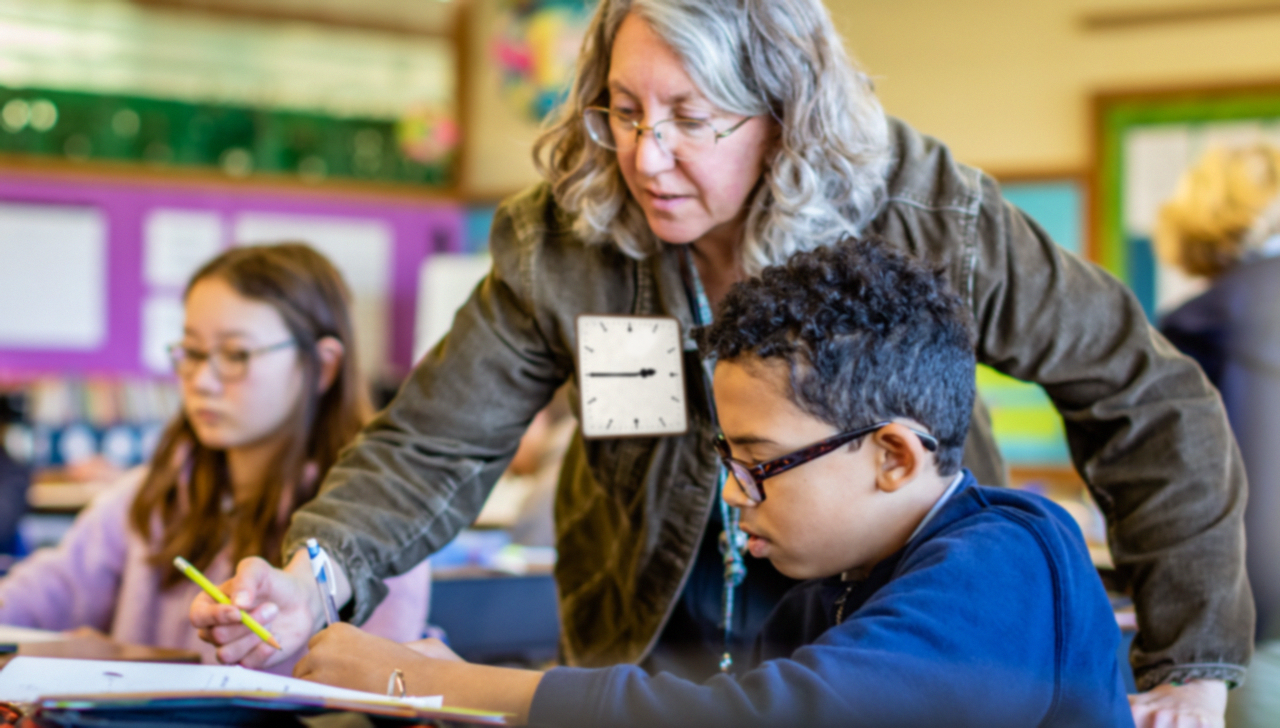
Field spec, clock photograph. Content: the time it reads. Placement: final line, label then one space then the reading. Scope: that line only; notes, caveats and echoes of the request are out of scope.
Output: 2:45
